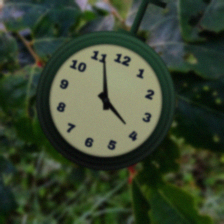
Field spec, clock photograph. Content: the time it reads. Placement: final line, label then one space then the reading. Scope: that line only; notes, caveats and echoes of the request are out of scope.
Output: 3:56
